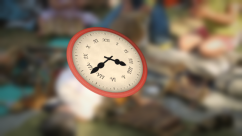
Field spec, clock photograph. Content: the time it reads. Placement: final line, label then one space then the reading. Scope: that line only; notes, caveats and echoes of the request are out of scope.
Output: 3:38
